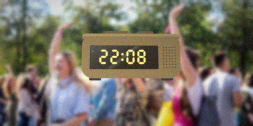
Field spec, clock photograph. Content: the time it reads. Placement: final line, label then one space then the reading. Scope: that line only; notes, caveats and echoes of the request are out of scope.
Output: 22:08
